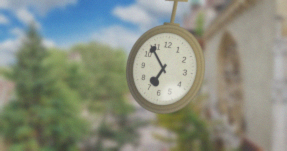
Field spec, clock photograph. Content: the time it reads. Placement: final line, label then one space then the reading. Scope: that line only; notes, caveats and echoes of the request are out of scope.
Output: 6:53
